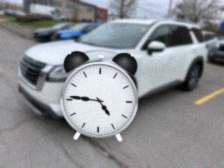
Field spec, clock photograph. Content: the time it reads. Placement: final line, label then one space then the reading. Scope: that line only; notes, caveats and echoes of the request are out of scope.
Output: 4:46
